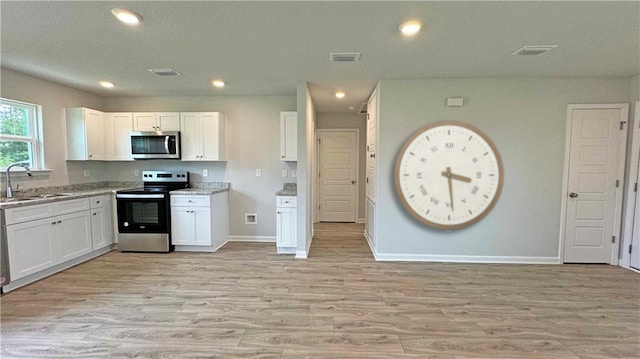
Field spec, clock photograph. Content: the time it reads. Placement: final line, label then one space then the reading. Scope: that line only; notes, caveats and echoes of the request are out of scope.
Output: 3:29
